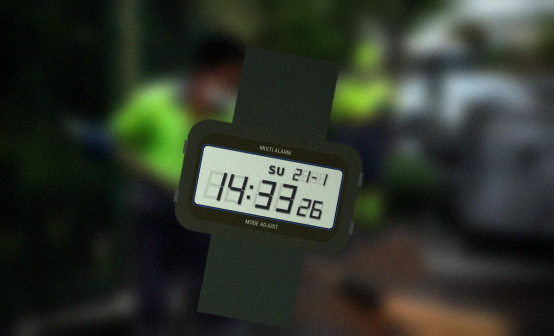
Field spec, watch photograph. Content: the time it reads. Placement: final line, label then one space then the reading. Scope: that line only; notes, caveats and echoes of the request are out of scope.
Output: 14:33:26
